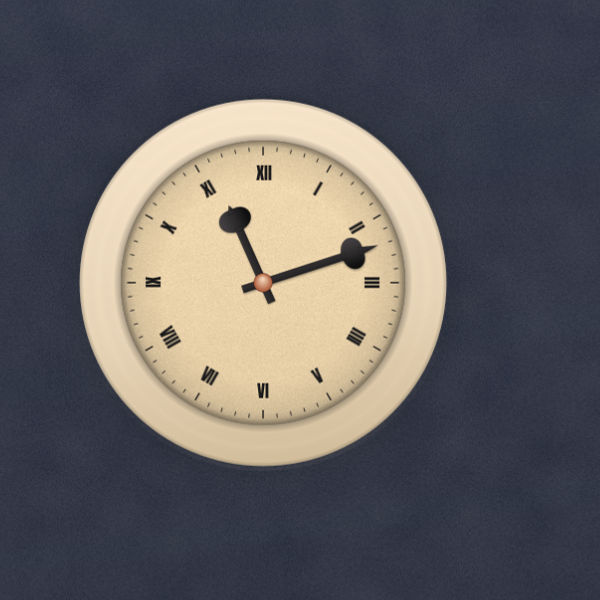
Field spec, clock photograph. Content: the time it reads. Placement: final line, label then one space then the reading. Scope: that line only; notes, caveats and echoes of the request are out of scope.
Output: 11:12
